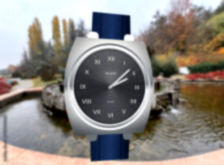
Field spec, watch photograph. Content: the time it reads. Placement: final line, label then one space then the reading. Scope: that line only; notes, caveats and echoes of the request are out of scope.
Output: 2:08
